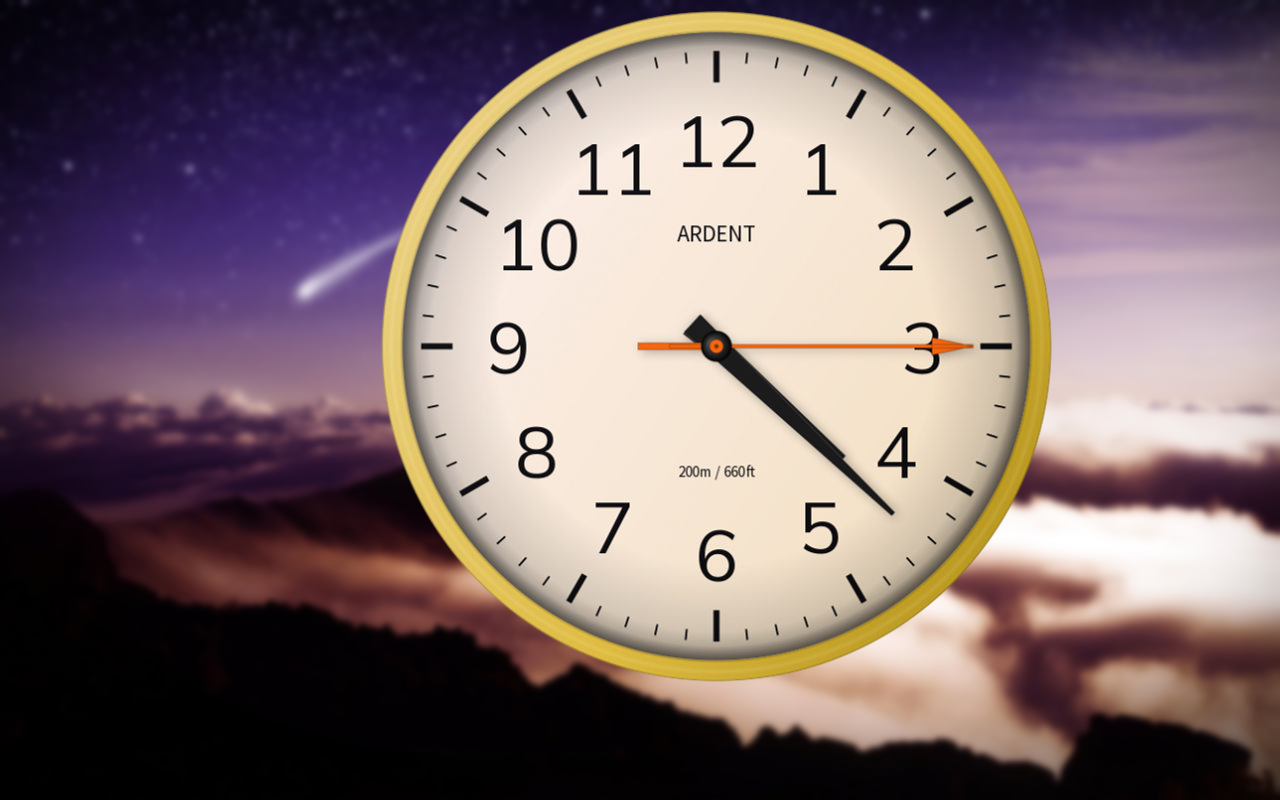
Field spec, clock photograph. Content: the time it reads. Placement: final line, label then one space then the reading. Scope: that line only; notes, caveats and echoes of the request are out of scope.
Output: 4:22:15
